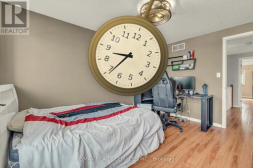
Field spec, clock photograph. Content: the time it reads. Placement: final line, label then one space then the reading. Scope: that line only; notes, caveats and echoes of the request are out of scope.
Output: 8:34
